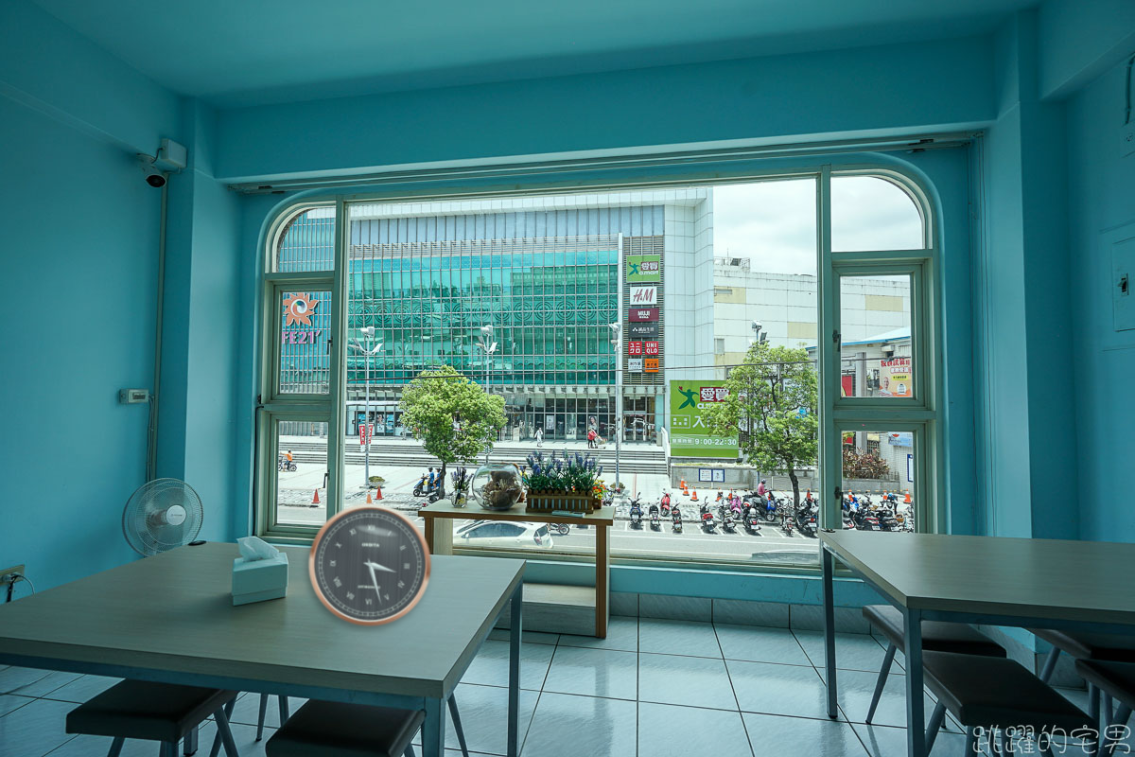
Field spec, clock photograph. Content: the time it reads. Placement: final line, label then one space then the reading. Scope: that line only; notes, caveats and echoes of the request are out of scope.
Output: 3:27
